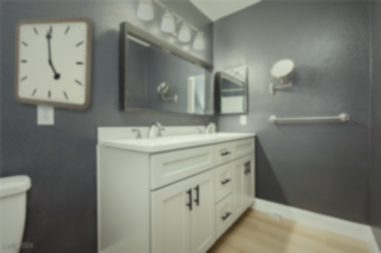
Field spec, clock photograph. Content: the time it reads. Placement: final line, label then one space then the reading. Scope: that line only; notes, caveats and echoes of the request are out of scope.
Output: 4:59
